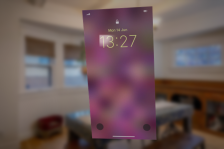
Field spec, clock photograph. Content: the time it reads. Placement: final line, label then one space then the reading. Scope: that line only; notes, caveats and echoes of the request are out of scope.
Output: 13:27
